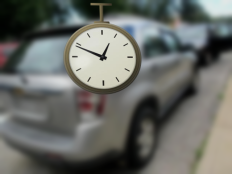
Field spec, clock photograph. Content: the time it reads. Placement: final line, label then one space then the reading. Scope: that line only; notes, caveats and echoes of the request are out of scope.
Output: 12:49
